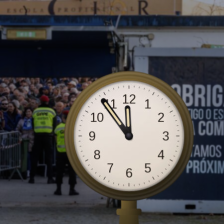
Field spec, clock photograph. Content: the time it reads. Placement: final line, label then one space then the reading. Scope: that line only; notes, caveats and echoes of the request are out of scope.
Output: 11:54
